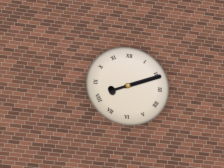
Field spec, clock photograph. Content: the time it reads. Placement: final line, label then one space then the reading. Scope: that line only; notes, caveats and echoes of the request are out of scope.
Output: 8:11
